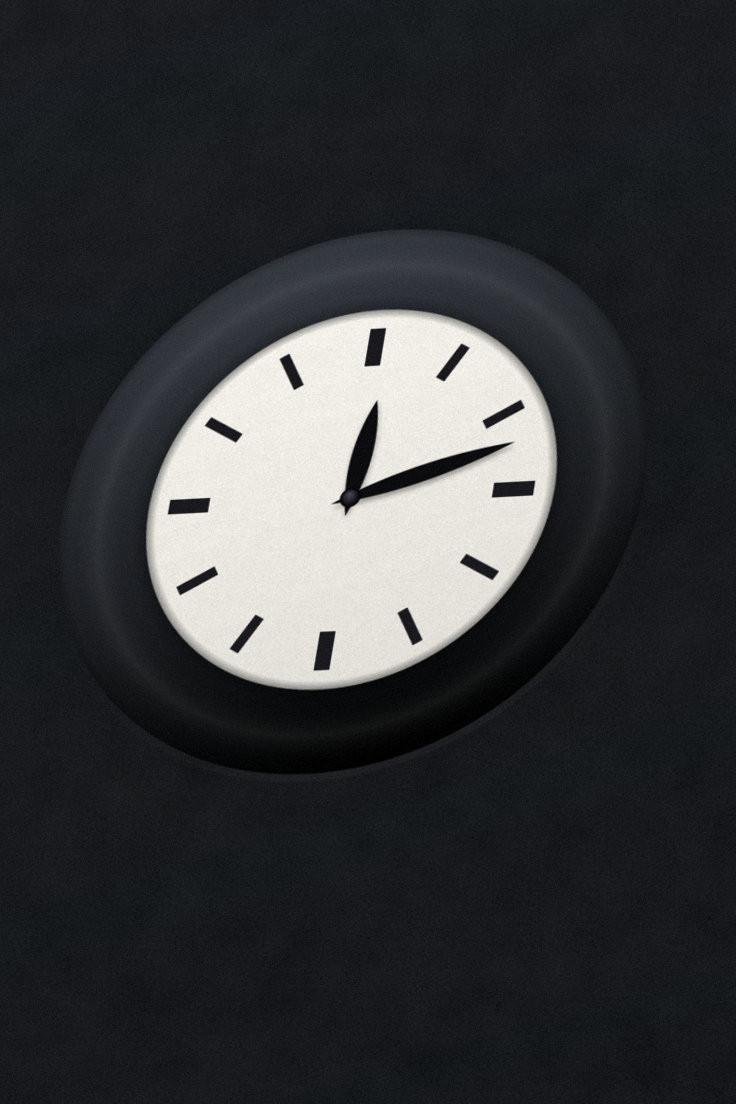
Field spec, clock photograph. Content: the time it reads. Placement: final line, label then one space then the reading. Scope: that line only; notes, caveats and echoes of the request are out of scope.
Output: 12:12
